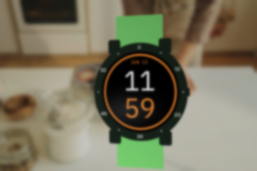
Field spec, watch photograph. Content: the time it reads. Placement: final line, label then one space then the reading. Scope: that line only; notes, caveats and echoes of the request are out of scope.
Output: 11:59
